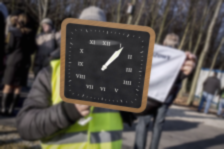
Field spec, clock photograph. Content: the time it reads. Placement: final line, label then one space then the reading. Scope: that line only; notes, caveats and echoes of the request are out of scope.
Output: 1:06
